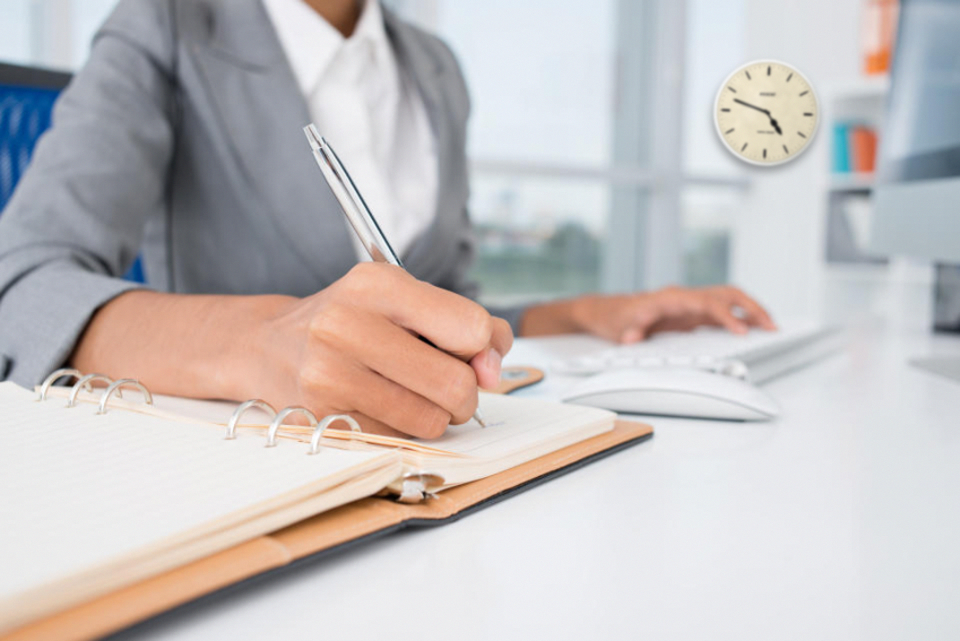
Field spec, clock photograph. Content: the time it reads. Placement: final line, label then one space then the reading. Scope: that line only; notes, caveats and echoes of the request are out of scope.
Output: 4:48
